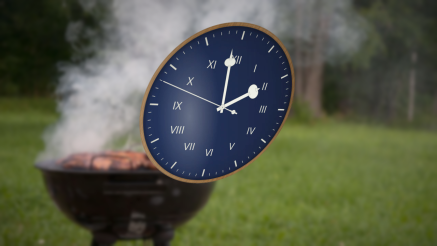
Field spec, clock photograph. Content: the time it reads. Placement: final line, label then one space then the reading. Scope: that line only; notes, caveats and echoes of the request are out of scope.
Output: 1:58:48
